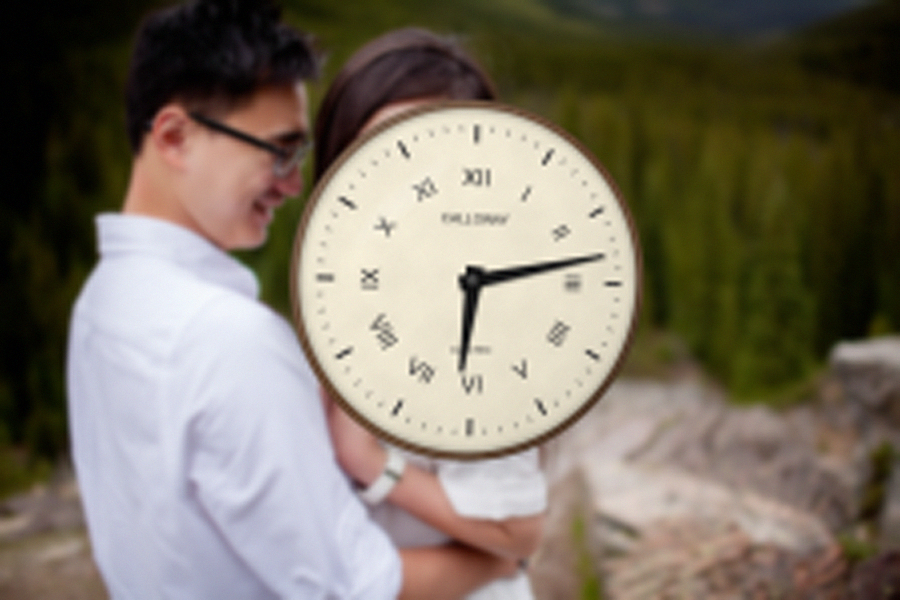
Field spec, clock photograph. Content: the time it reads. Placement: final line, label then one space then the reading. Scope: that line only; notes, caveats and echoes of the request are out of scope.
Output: 6:13
